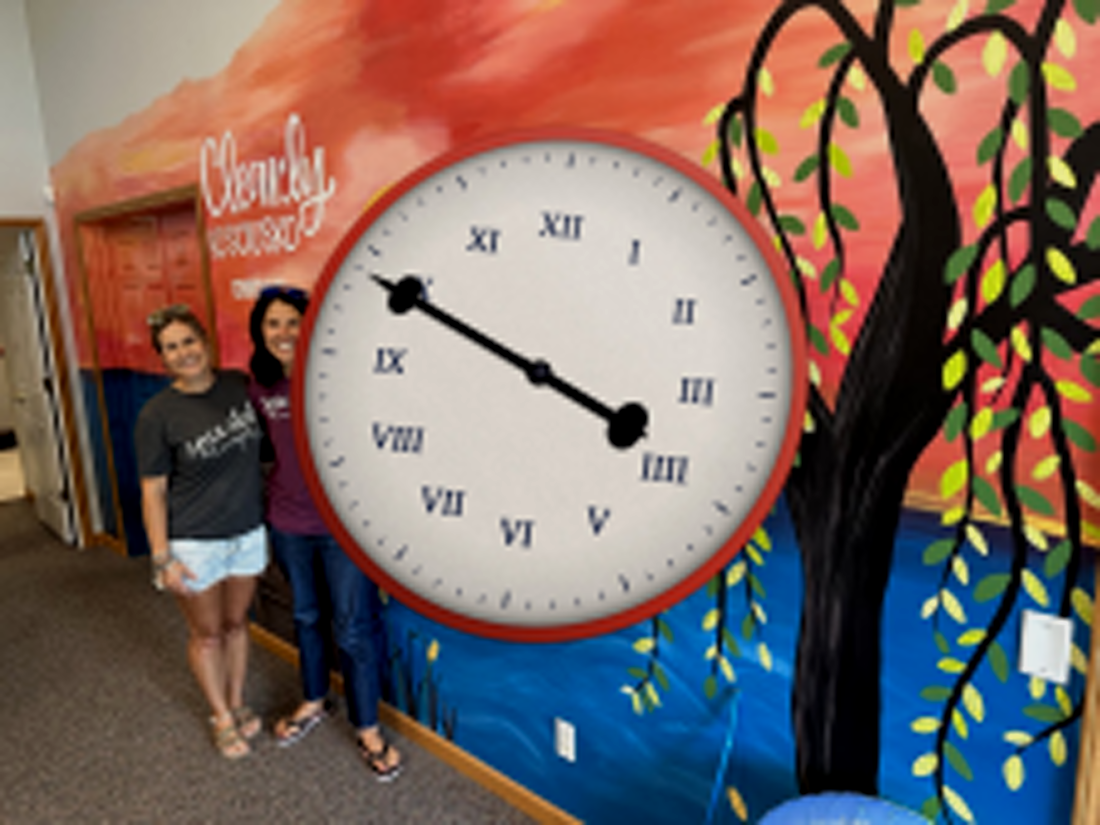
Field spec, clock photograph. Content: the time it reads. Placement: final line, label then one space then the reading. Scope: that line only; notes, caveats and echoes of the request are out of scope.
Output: 3:49
